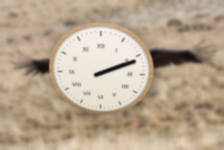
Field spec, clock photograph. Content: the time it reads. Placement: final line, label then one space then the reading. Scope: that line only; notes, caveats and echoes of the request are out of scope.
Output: 2:11
